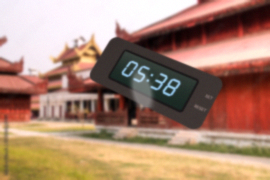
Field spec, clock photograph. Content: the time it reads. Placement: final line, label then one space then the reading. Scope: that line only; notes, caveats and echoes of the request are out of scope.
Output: 5:38
